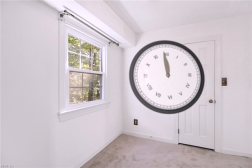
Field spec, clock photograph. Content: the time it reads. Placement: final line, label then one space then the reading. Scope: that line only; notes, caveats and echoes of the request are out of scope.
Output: 11:59
